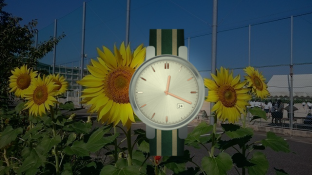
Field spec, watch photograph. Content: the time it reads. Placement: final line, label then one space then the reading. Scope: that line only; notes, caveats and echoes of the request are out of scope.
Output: 12:19
